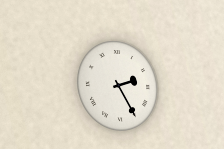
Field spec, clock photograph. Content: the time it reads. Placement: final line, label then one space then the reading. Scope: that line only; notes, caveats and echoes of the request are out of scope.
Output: 2:25
